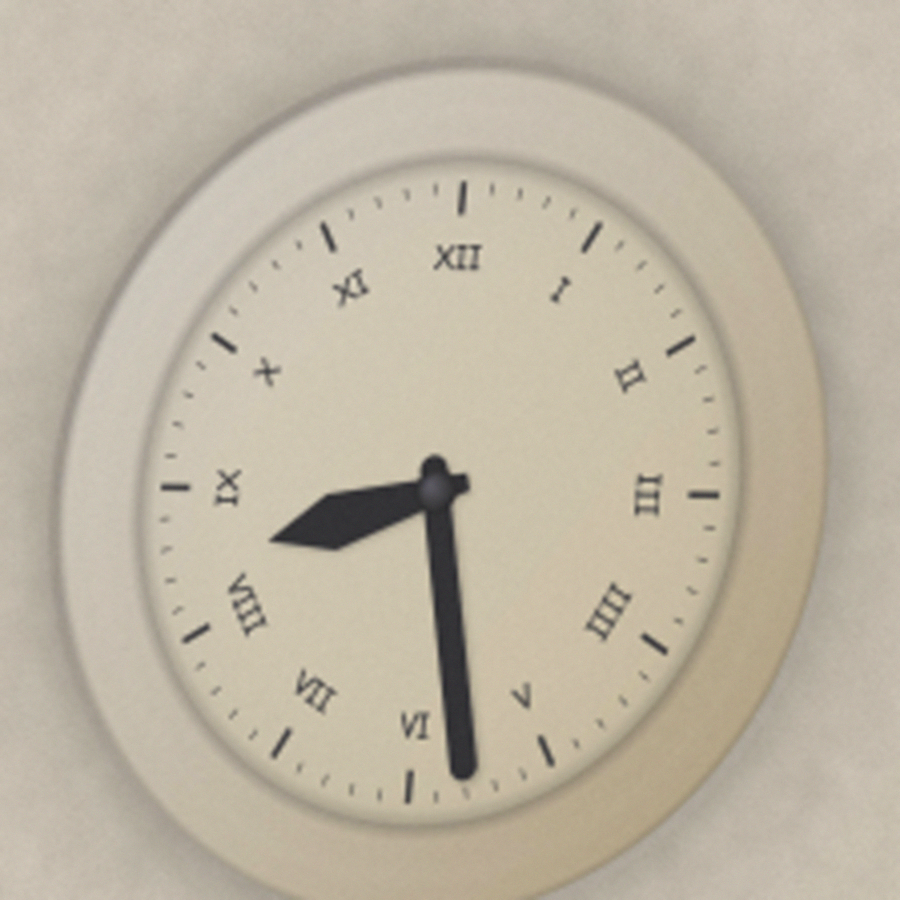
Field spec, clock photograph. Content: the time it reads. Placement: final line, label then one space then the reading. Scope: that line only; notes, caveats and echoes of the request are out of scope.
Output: 8:28
